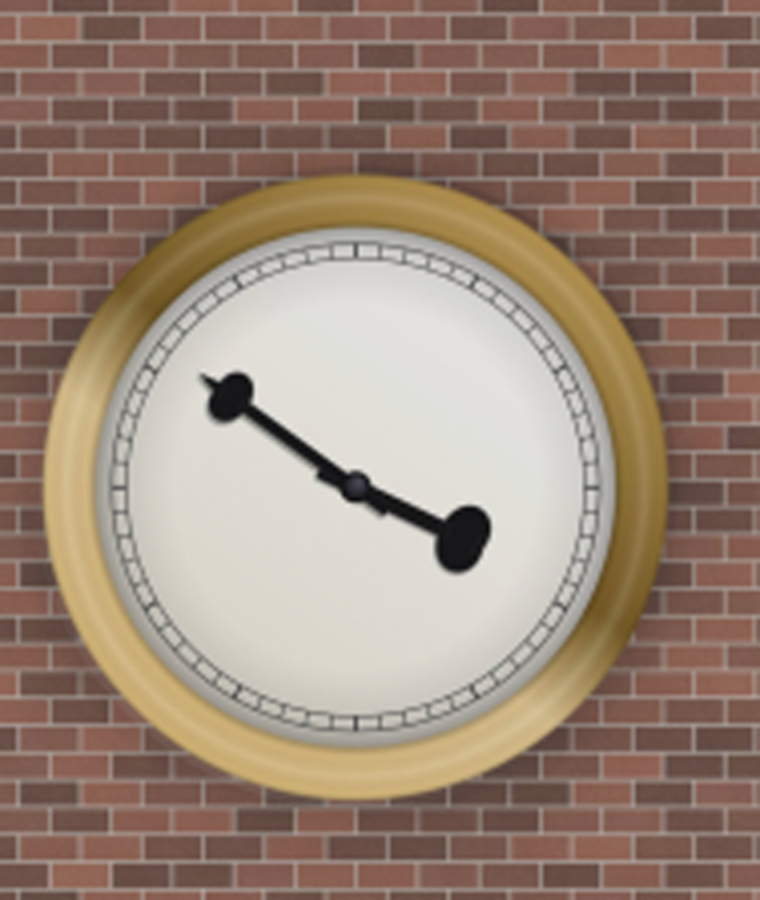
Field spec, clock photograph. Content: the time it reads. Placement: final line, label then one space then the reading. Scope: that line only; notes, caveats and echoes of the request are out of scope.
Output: 3:51
